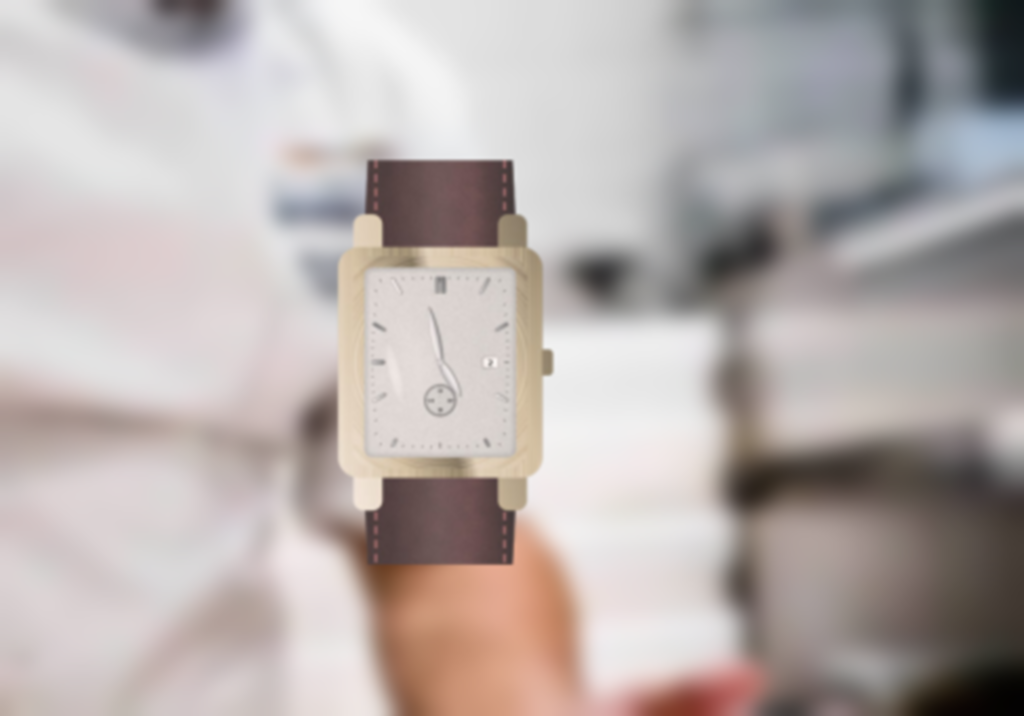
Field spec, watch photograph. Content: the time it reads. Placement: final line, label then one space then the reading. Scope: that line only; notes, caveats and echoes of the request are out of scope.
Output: 4:58
